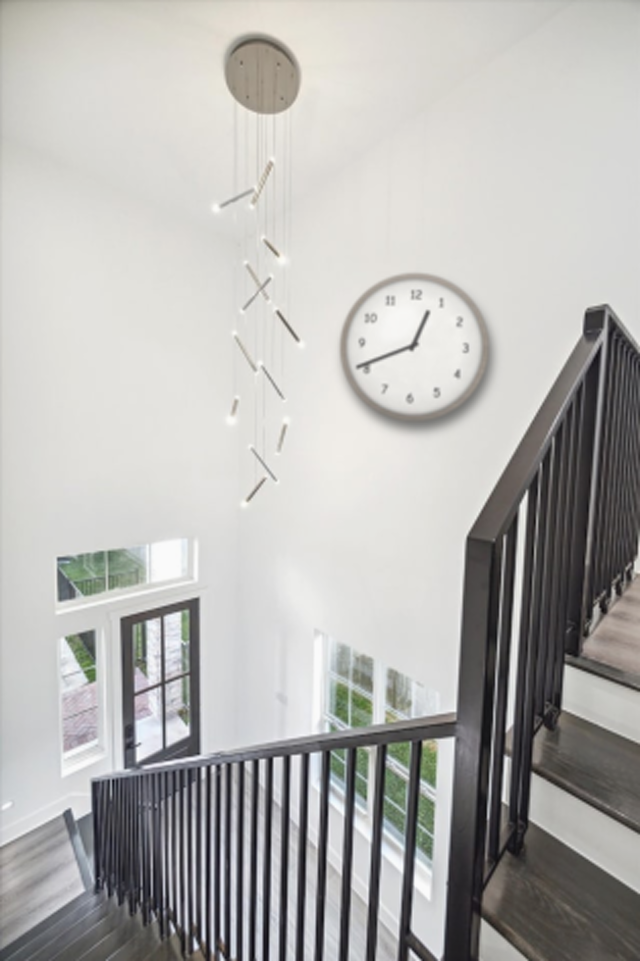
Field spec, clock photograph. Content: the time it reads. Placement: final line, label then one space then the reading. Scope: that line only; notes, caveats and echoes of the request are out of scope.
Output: 12:41
